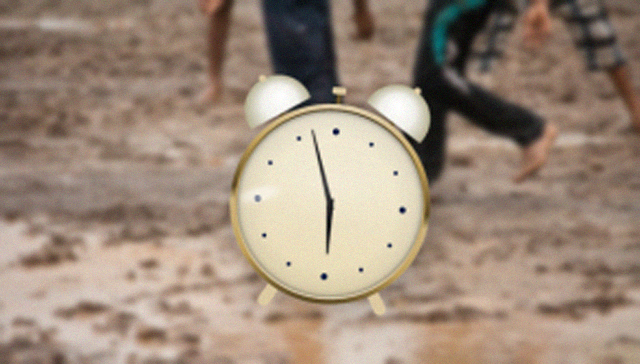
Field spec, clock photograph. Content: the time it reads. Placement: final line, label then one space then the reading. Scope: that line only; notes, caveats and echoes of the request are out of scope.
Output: 5:57
